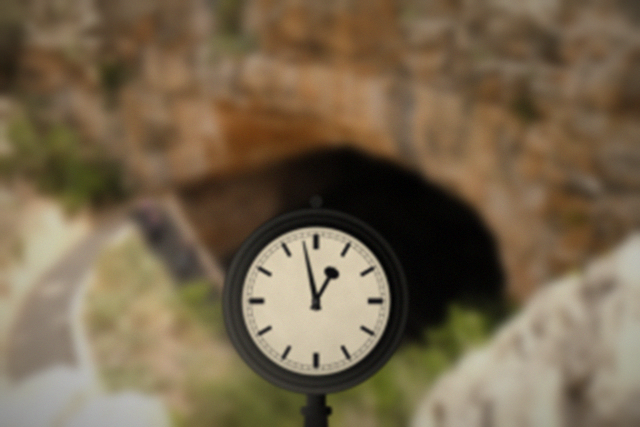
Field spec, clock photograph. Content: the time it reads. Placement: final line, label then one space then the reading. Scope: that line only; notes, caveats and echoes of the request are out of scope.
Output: 12:58
